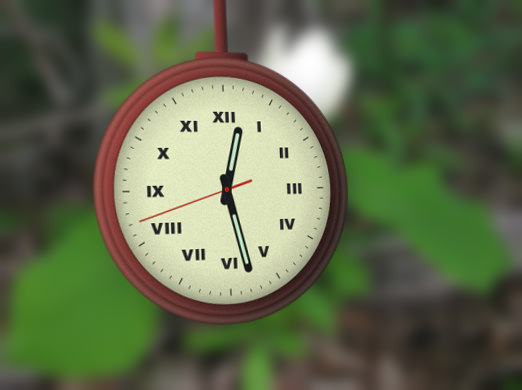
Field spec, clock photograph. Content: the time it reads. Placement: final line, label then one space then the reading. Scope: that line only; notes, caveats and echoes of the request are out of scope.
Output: 12:27:42
